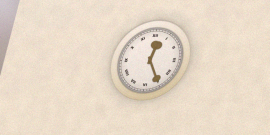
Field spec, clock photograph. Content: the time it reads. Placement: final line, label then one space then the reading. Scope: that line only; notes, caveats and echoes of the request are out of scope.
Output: 12:25
